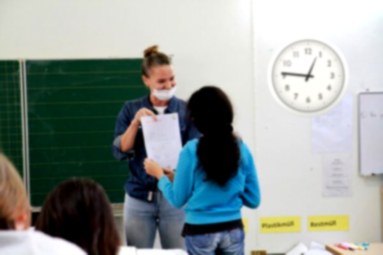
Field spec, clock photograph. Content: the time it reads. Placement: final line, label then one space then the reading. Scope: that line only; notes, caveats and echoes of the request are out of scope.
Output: 12:46
